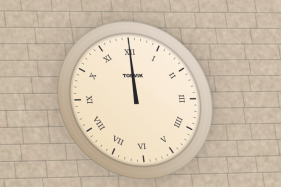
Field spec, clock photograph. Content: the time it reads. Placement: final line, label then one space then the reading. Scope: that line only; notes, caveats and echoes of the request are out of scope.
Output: 12:00
